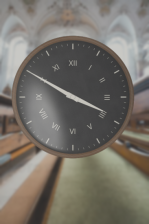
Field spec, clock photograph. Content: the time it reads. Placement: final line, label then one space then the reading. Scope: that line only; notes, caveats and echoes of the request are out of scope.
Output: 3:50
